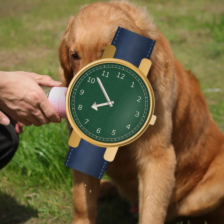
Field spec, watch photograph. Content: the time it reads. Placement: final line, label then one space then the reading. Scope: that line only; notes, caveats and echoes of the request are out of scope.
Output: 7:52
